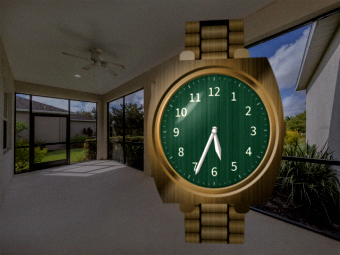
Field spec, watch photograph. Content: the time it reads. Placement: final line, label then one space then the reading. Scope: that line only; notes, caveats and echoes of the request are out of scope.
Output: 5:34
